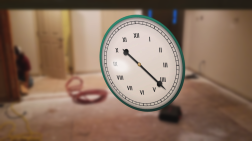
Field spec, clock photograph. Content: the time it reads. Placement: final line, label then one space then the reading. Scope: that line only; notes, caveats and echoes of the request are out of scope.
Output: 10:22
